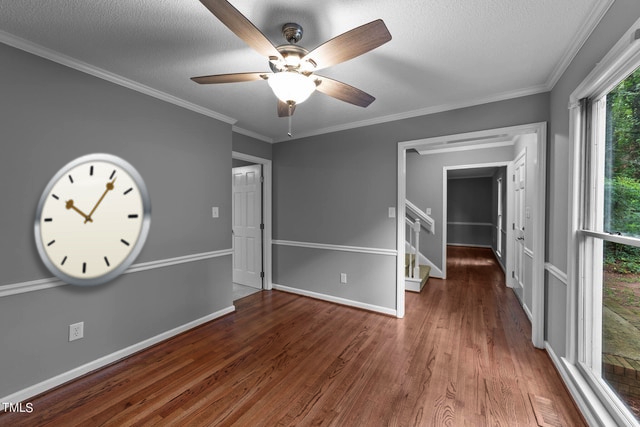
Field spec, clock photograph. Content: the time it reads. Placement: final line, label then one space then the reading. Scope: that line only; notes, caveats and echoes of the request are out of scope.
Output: 10:06
